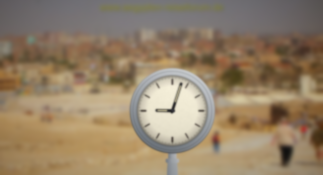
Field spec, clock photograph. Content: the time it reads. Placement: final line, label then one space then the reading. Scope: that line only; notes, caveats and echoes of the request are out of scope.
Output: 9:03
